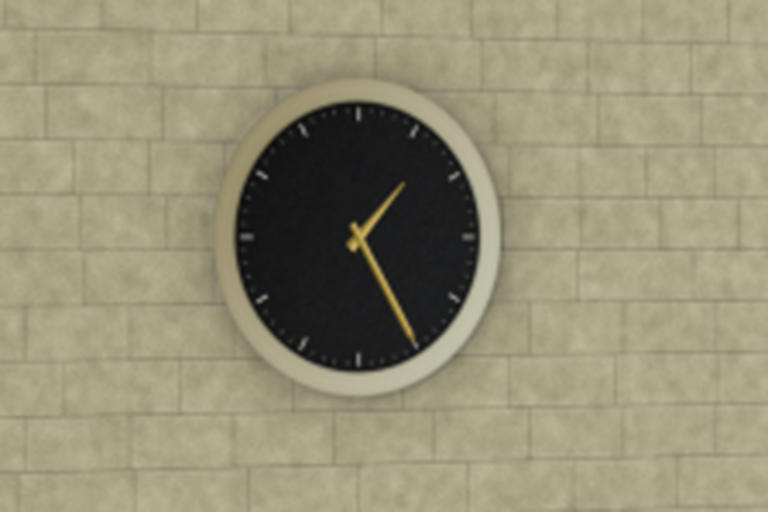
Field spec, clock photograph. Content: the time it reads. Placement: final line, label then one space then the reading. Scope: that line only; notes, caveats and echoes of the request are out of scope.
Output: 1:25
